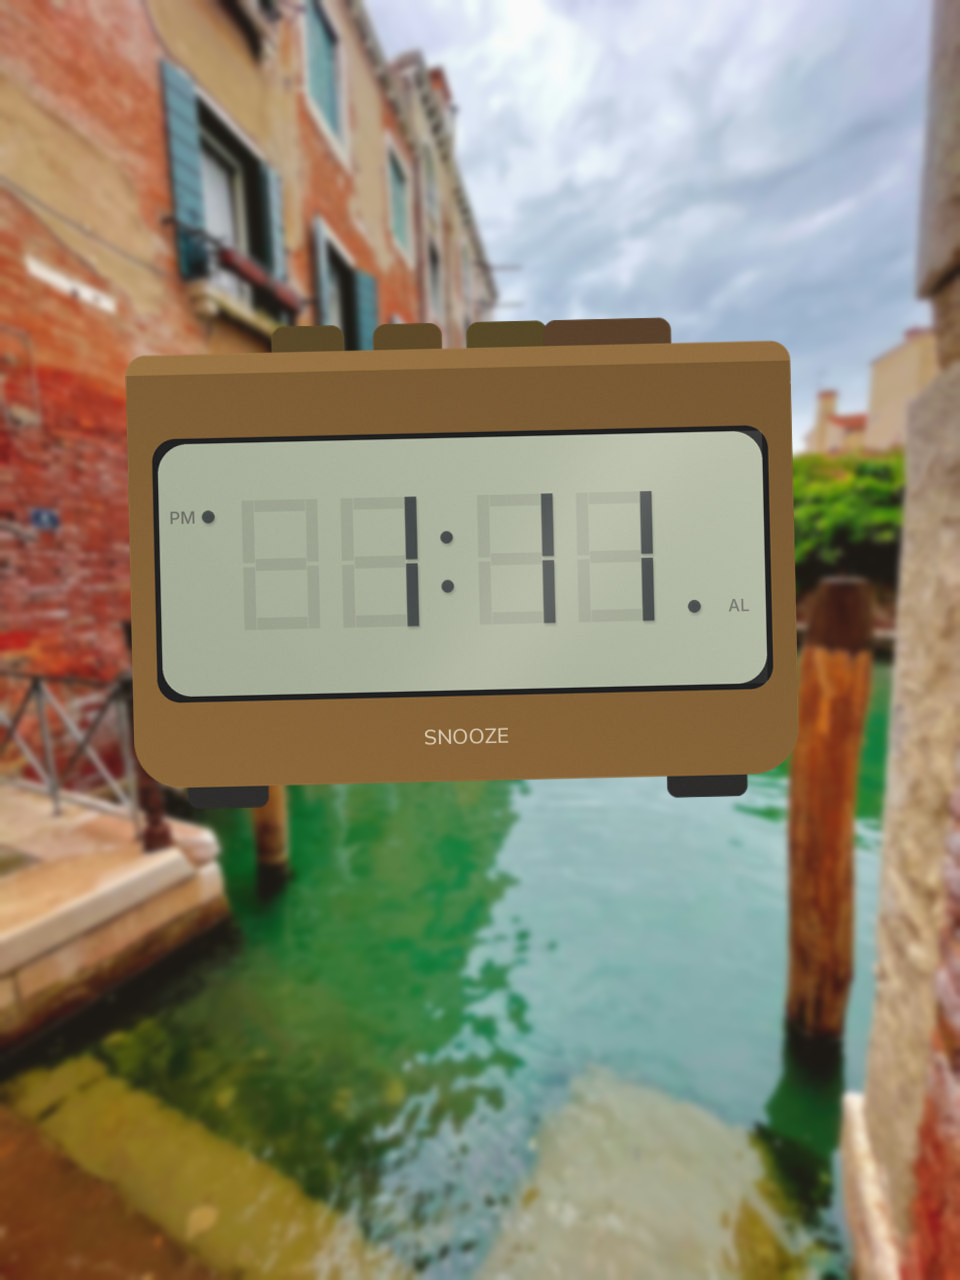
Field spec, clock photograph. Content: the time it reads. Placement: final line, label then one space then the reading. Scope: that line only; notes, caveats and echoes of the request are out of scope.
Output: 1:11
